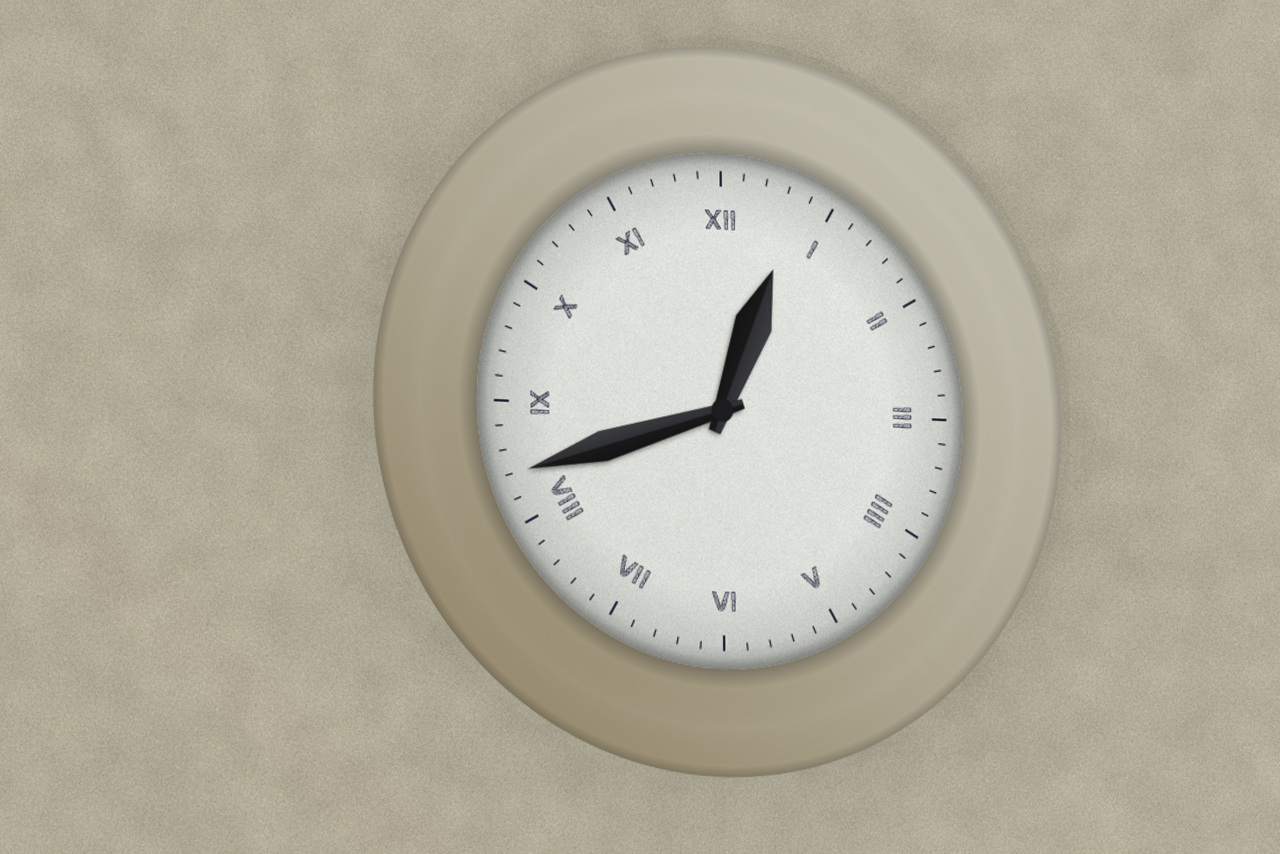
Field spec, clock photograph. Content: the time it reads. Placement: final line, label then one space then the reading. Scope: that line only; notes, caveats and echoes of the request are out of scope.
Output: 12:42
